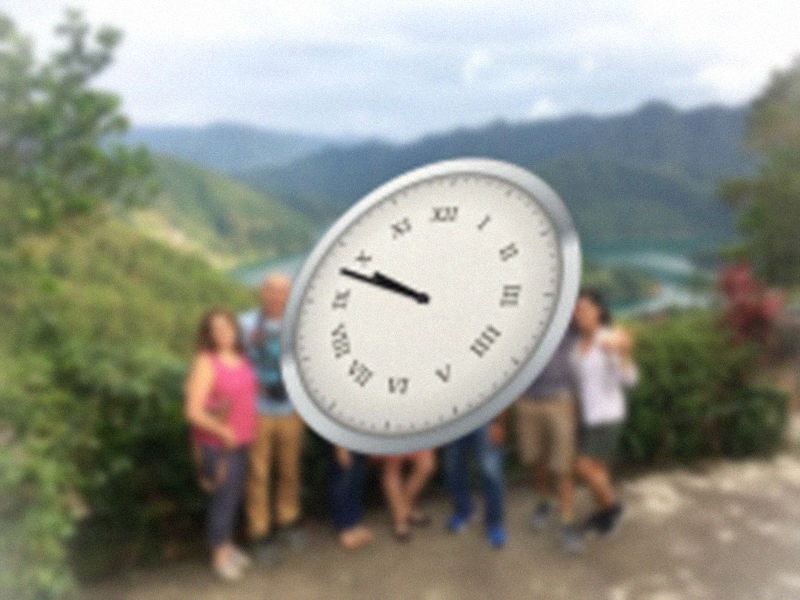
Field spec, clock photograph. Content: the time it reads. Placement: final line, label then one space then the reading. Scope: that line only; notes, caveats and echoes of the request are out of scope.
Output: 9:48
